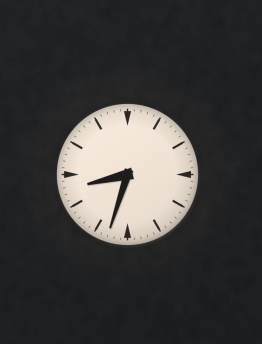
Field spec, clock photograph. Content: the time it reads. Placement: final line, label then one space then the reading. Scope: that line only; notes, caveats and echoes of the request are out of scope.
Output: 8:33
